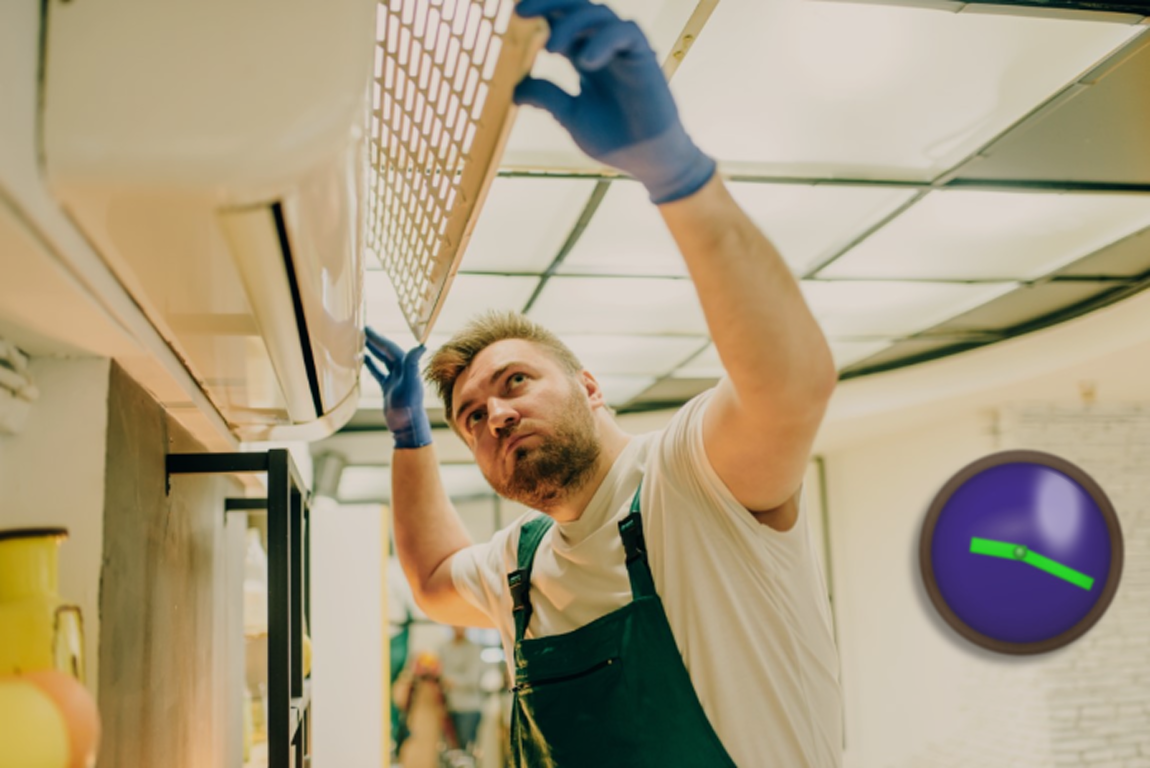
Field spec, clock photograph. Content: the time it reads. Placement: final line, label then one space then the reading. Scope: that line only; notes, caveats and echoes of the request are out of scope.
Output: 9:19
